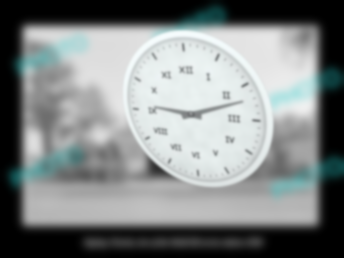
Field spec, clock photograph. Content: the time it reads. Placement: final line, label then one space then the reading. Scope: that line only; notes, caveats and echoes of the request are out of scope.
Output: 9:12
